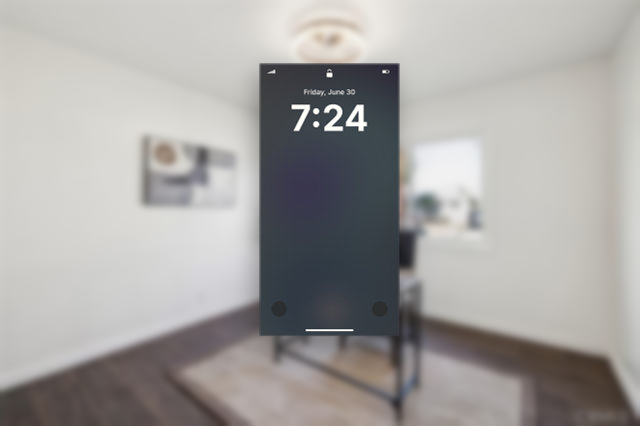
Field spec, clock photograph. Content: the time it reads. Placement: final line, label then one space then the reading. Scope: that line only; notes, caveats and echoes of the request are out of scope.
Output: 7:24
